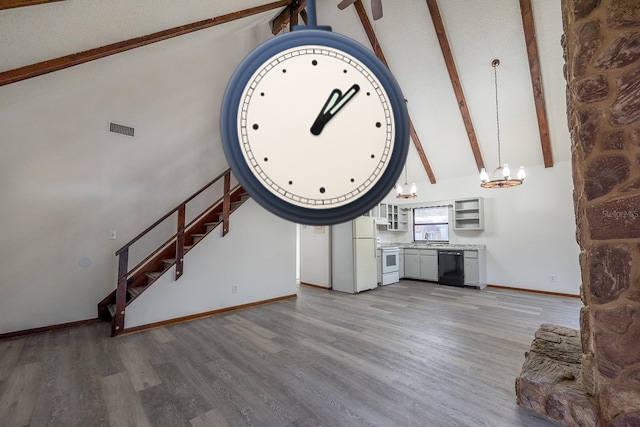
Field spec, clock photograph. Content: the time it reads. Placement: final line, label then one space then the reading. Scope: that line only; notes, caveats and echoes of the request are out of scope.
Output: 1:08
